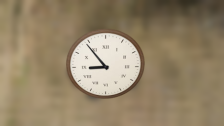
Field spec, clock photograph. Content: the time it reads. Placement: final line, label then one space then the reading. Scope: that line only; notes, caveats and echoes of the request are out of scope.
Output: 8:54
